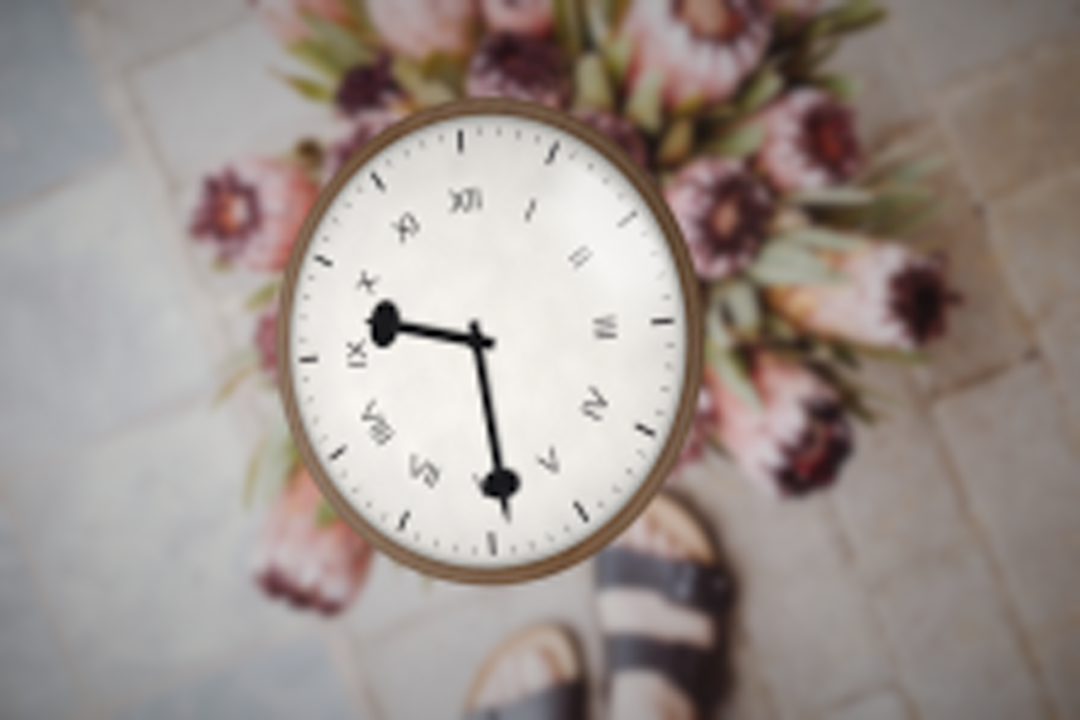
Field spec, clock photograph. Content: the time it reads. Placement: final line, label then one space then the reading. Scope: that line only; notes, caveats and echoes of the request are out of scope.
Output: 9:29
